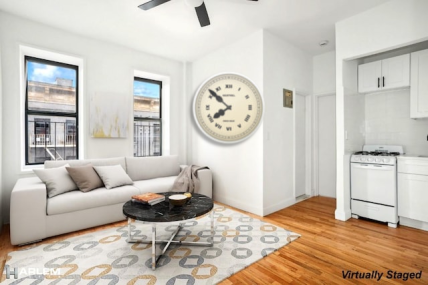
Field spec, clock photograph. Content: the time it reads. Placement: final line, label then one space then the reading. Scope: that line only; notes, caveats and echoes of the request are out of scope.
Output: 7:52
